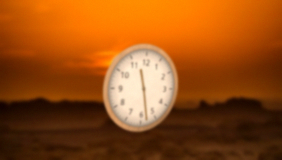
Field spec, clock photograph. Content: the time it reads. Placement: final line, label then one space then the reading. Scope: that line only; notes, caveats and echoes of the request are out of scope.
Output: 11:28
